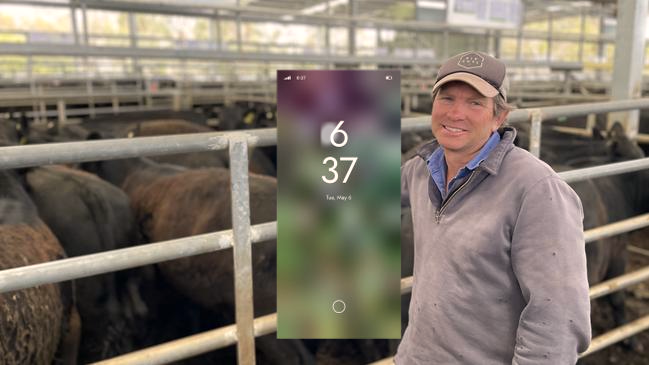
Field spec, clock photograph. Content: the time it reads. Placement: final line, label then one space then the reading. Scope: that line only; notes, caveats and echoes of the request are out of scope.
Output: 6:37
